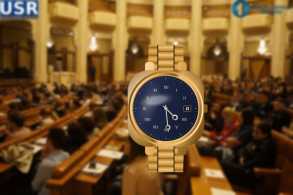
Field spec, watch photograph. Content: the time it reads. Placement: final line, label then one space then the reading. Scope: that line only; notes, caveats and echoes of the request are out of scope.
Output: 4:29
